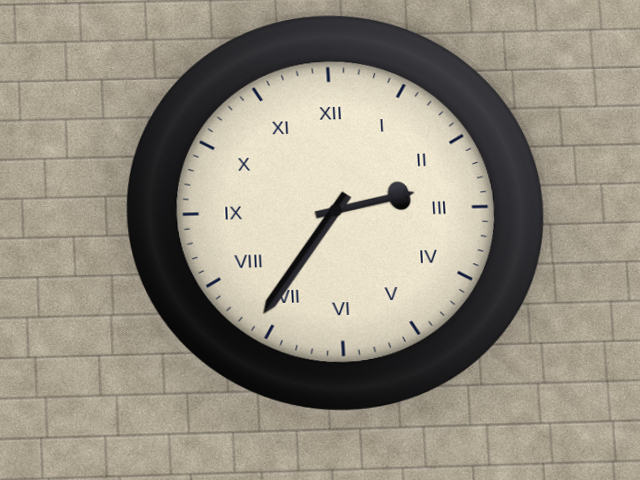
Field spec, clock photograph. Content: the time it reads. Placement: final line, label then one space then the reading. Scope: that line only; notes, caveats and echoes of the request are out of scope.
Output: 2:36
